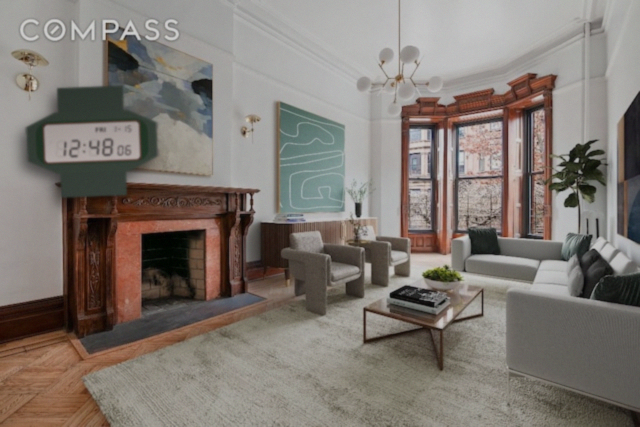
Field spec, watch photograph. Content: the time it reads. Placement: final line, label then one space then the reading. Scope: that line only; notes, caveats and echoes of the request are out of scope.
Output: 12:48
